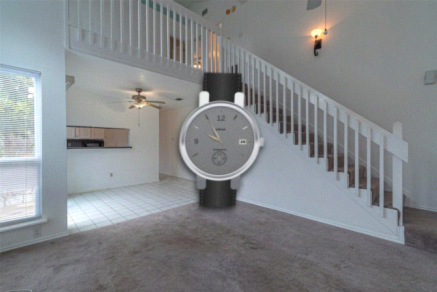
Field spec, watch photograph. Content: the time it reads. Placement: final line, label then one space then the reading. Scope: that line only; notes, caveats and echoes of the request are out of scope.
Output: 9:55
